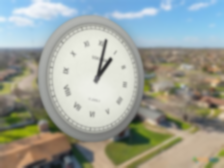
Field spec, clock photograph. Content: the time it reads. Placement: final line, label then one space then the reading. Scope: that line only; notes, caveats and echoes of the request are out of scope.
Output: 1:01
